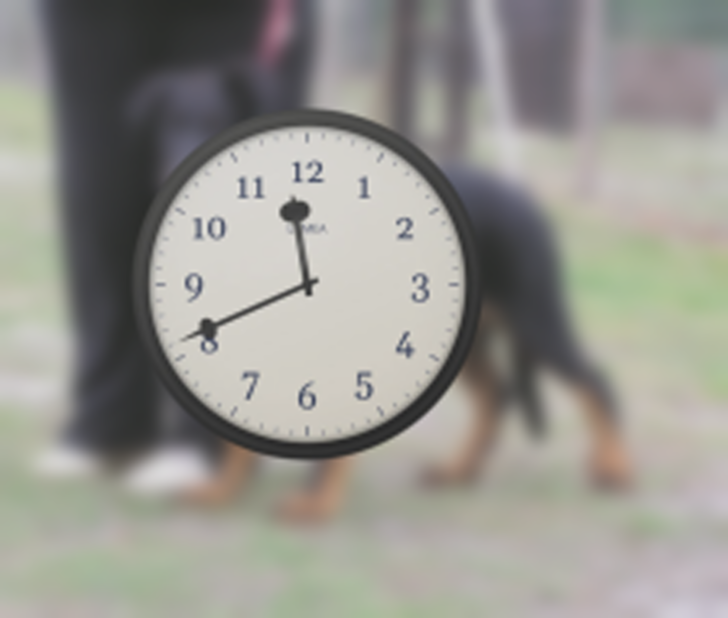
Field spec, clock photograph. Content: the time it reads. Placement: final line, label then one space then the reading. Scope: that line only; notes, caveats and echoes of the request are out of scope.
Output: 11:41
